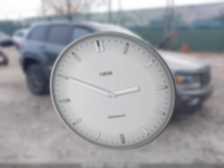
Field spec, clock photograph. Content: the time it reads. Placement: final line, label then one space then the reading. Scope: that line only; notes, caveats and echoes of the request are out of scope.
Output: 2:50
